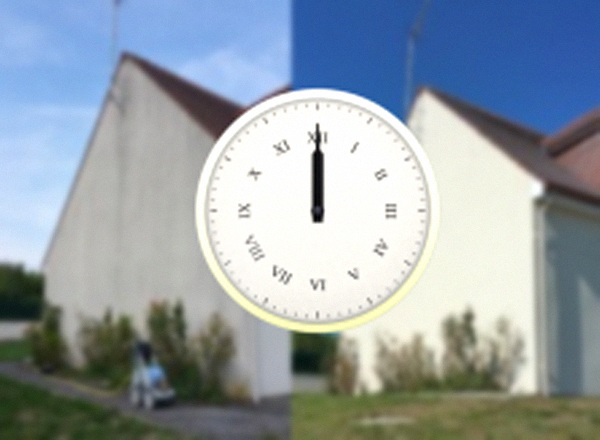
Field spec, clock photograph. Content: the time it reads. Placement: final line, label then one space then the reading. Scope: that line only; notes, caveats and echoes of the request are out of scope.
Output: 12:00
